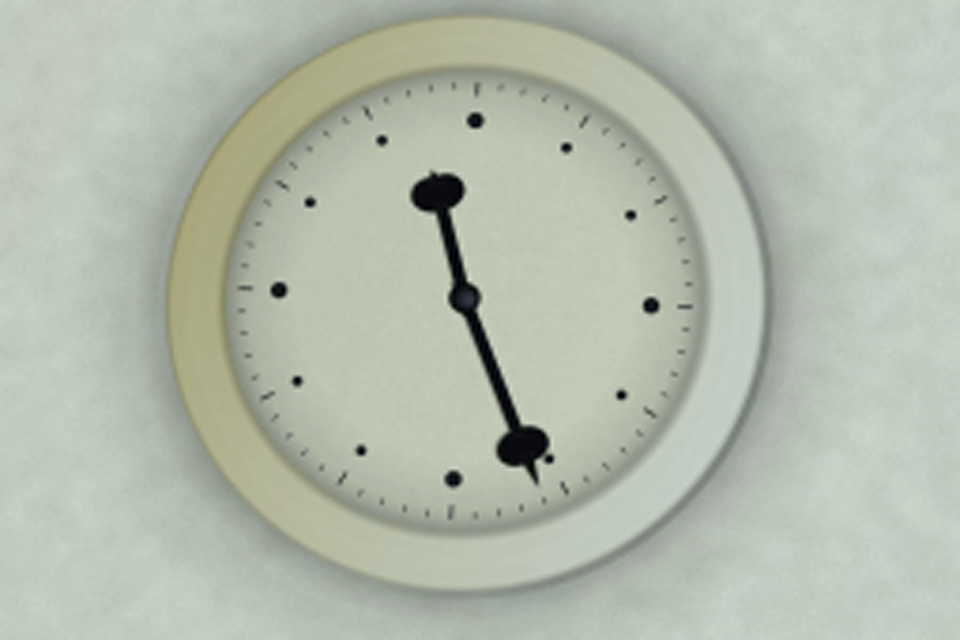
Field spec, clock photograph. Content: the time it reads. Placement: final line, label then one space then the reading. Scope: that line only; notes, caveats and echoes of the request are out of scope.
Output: 11:26
